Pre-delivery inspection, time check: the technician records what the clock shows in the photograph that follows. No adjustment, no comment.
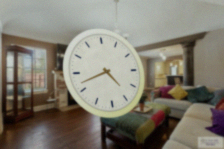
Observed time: 4:42
